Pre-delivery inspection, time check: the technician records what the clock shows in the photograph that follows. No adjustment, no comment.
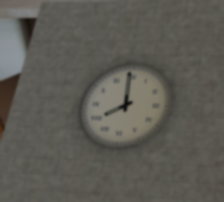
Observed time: 7:59
